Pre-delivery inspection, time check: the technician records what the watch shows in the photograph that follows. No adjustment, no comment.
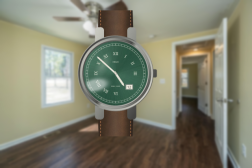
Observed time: 4:52
